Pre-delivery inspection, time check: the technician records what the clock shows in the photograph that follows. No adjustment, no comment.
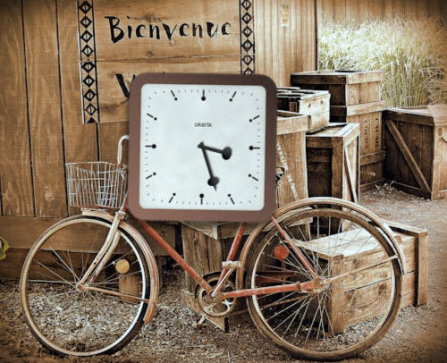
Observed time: 3:27
